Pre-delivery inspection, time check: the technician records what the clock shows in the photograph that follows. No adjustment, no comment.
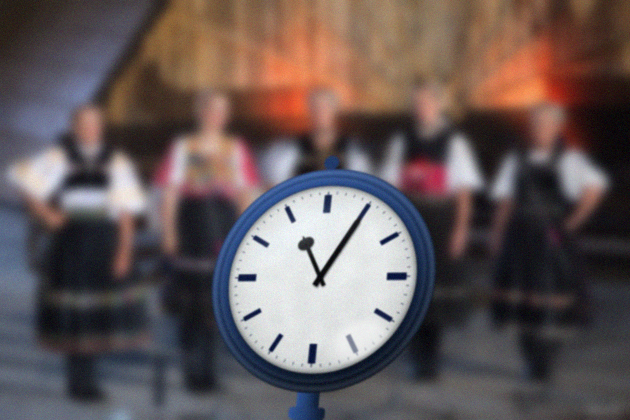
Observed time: 11:05
